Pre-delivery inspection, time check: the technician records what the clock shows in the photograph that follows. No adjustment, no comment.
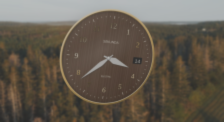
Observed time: 3:38
